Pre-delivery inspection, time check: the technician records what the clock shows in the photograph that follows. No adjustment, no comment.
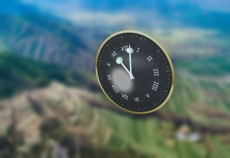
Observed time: 11:02
